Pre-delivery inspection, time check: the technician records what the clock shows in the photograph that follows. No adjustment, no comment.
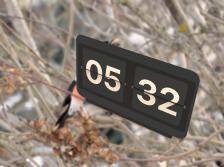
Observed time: 5:32
